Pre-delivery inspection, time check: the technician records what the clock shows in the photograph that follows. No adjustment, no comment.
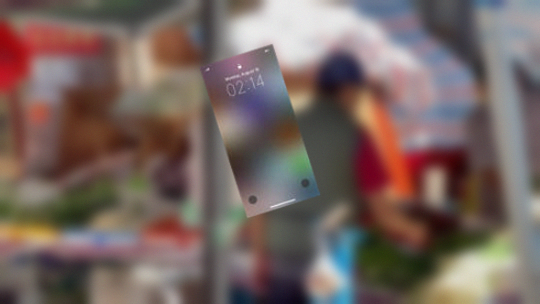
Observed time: 2:14
